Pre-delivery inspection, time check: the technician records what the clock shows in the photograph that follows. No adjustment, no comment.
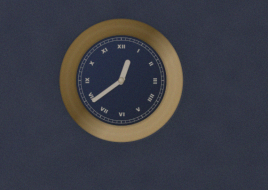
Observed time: 12:39
